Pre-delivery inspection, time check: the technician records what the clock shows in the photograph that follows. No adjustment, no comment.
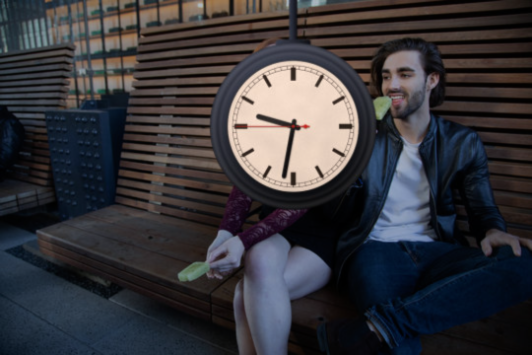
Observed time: 9:31:45
